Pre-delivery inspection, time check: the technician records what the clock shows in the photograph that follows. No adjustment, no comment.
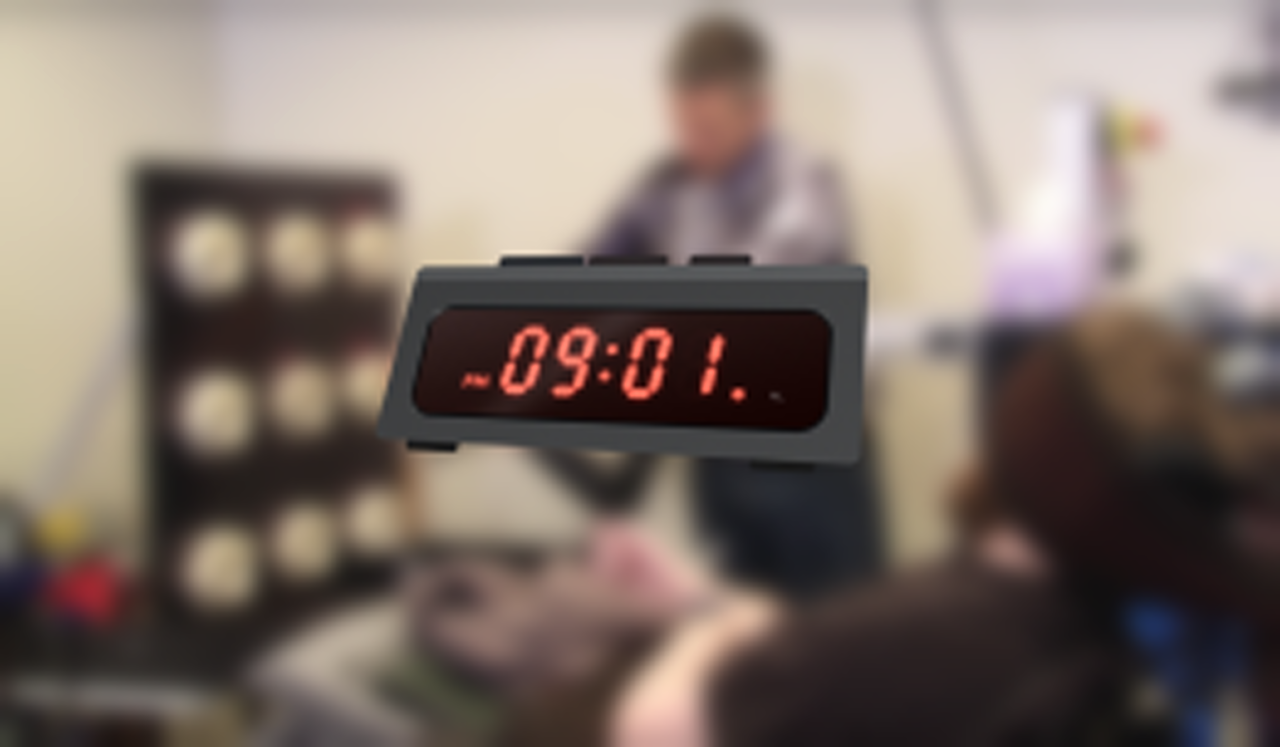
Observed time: 9:01
